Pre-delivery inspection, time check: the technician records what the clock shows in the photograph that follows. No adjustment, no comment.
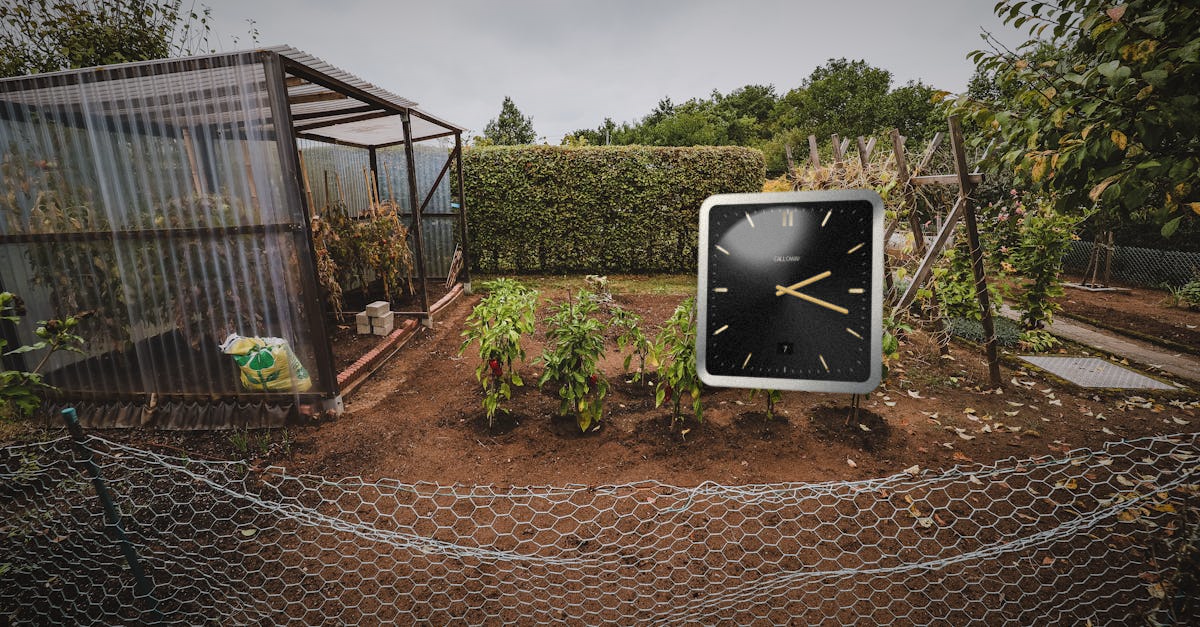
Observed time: 2:18
